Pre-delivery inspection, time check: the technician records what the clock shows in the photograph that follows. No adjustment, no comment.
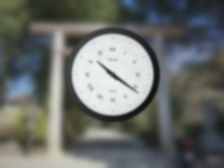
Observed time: 10:21
